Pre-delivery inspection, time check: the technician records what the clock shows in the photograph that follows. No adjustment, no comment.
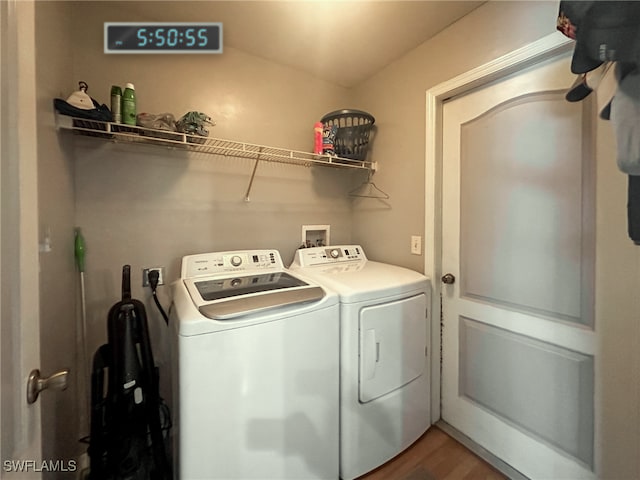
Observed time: 5:50:55
